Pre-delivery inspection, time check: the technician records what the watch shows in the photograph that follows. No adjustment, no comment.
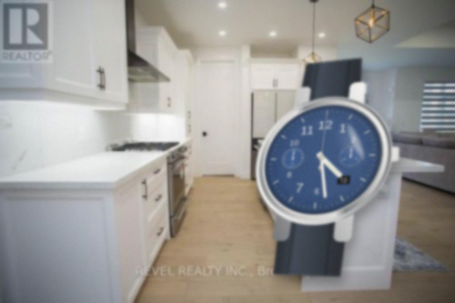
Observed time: 4:28
